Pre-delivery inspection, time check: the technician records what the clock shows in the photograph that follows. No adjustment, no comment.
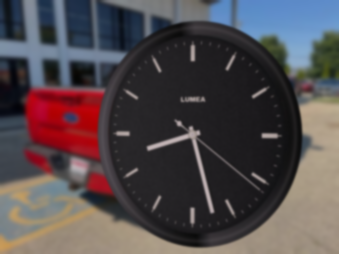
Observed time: 8:27:21
